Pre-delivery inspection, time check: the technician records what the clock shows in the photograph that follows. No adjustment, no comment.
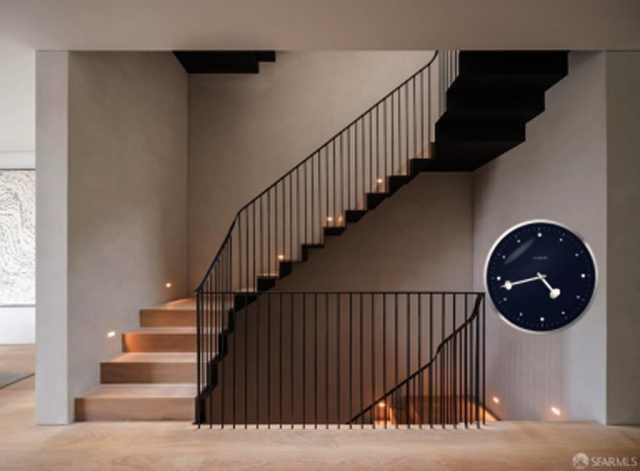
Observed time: 4:43
